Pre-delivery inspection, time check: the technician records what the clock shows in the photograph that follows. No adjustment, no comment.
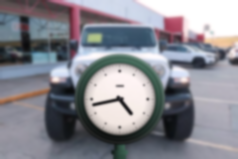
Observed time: 4:43
